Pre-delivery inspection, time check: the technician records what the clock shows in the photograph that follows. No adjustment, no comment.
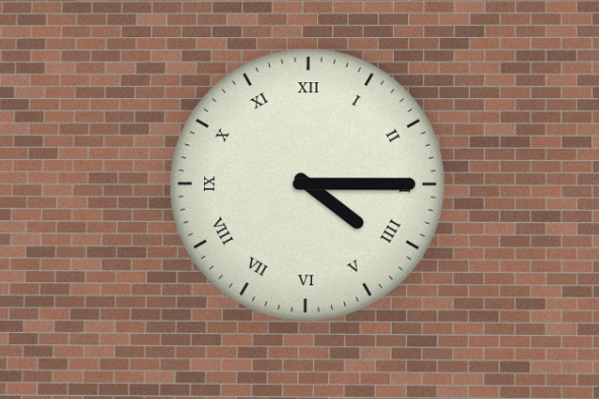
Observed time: 4:15
